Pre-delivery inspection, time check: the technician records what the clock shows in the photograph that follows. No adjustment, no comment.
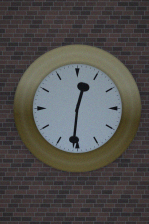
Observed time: 12:31
